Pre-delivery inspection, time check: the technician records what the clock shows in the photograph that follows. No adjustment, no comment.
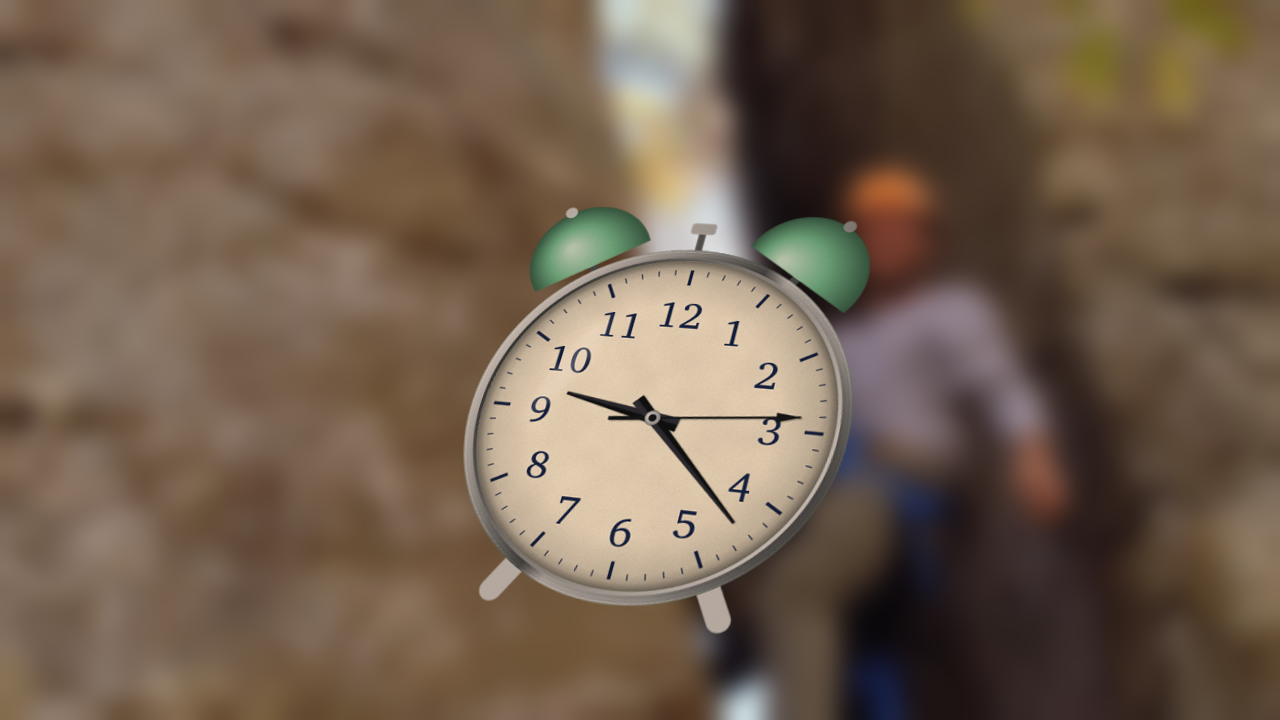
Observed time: 9:22:14
